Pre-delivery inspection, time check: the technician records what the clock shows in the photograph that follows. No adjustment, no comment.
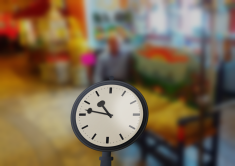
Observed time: 10:47
